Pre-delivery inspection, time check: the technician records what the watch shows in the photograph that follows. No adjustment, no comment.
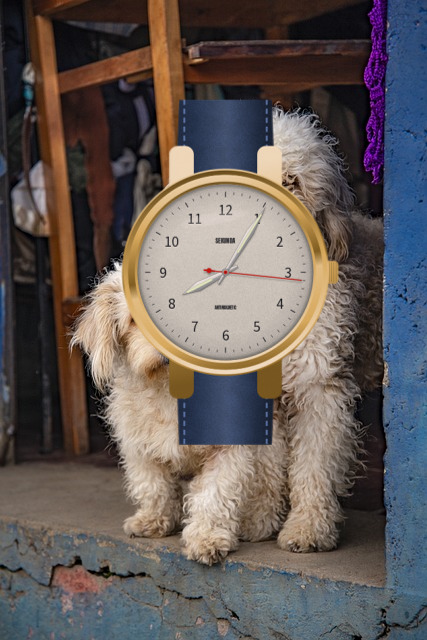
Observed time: 8:05:16
